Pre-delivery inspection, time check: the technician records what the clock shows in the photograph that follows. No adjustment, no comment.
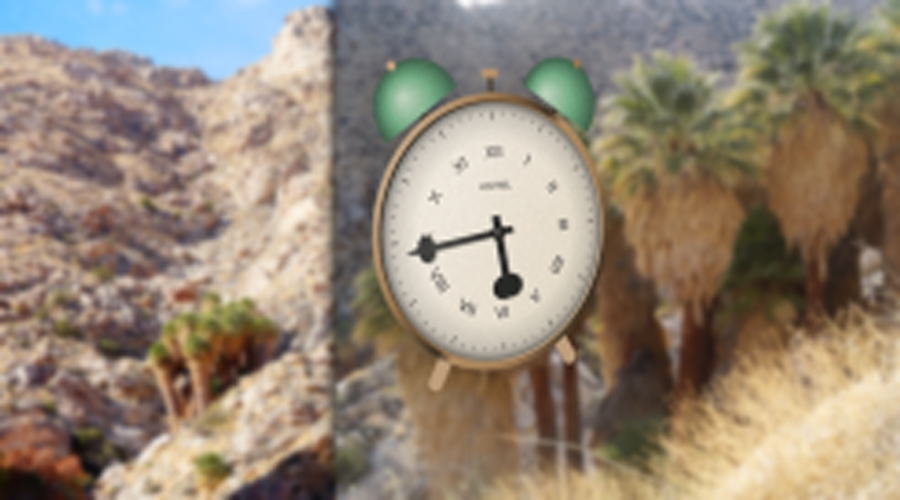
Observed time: 5:44
